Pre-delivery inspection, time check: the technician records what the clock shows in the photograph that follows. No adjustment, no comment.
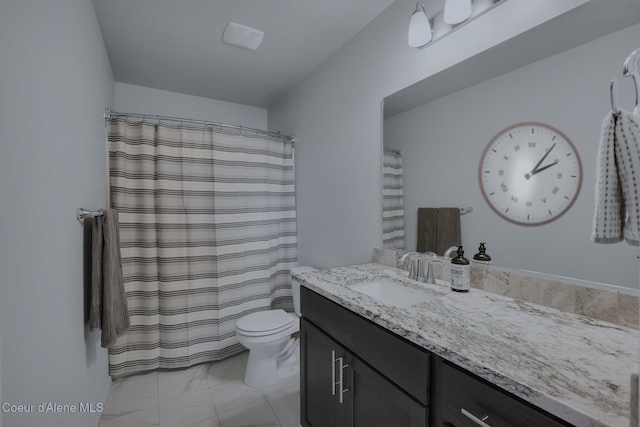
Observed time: 2:06
